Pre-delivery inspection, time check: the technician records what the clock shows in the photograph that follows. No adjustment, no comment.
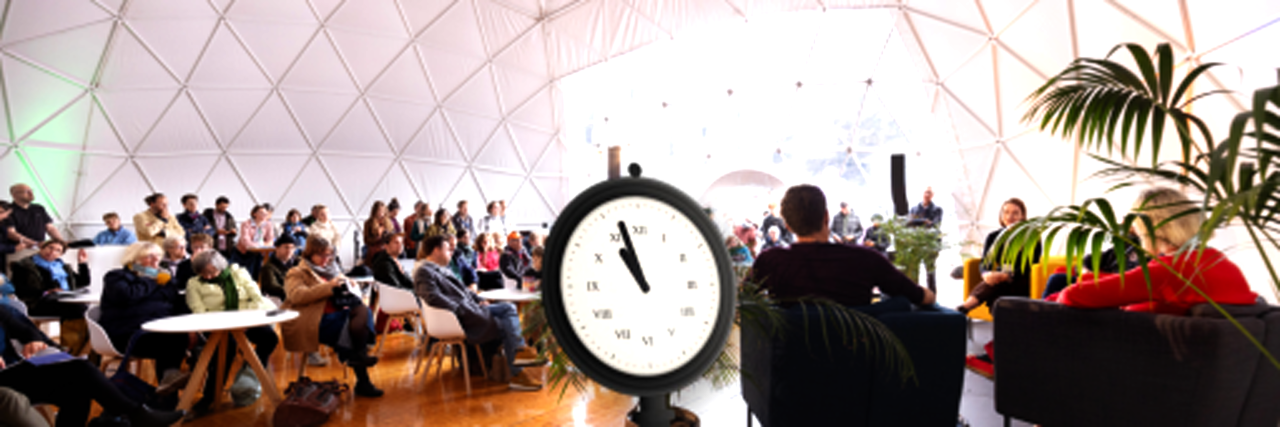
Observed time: 10:57
